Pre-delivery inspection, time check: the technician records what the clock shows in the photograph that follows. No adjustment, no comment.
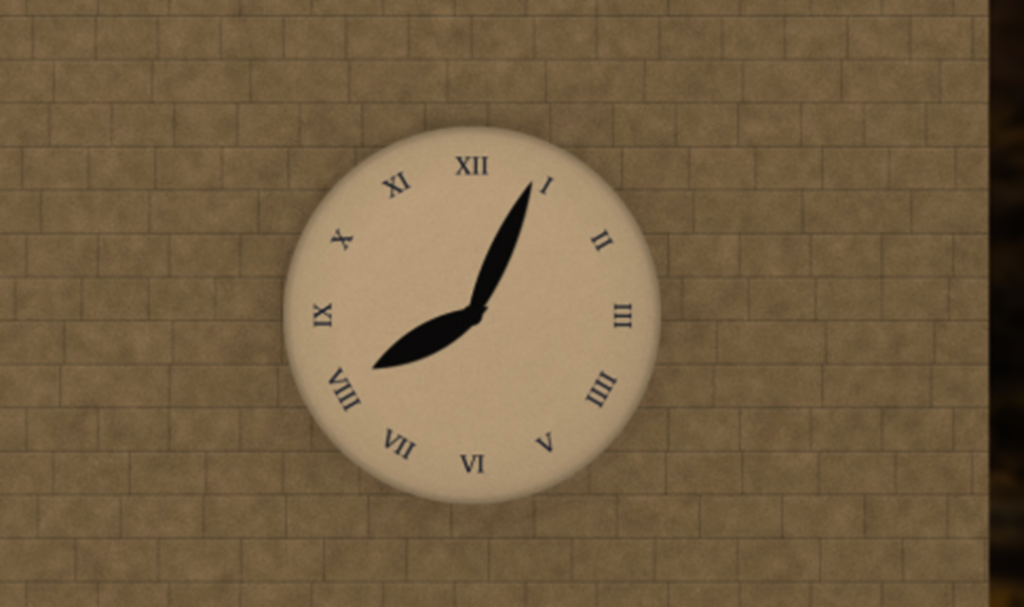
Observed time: 8:04
